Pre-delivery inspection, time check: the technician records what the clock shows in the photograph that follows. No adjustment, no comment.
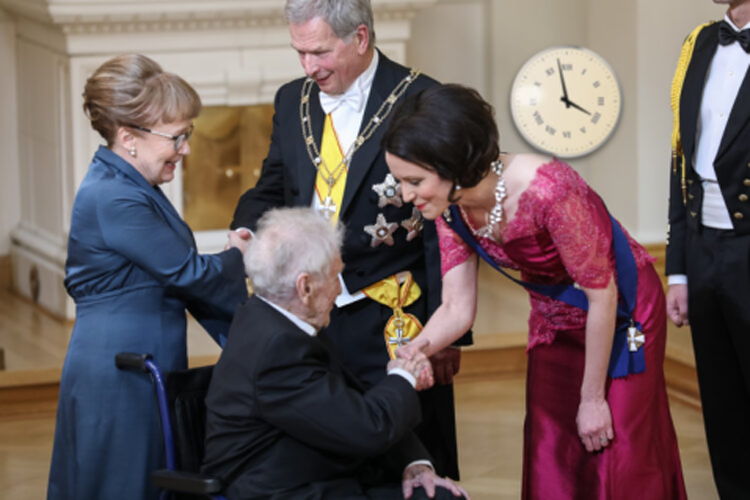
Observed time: 3:58
